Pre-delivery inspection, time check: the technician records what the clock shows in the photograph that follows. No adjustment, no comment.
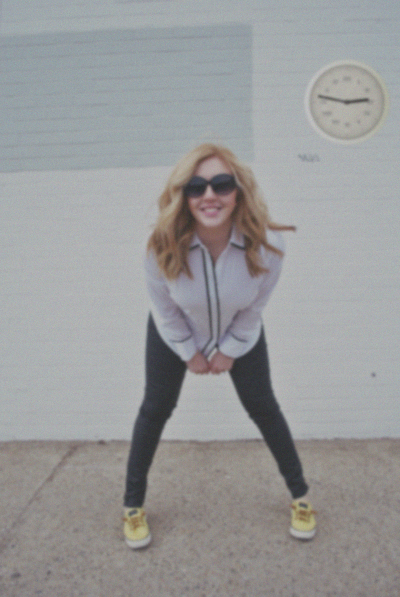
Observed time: 2:47
